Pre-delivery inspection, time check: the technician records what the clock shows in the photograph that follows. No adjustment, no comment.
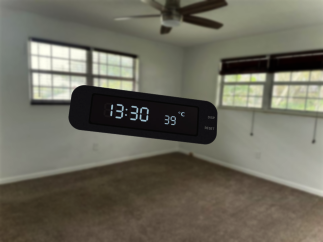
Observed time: 13:30
